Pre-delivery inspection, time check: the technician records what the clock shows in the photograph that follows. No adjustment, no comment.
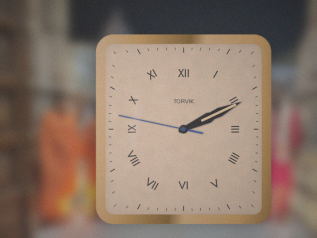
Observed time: 2:10:47
